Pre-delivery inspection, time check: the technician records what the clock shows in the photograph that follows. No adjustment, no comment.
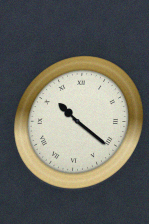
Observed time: 10:21
